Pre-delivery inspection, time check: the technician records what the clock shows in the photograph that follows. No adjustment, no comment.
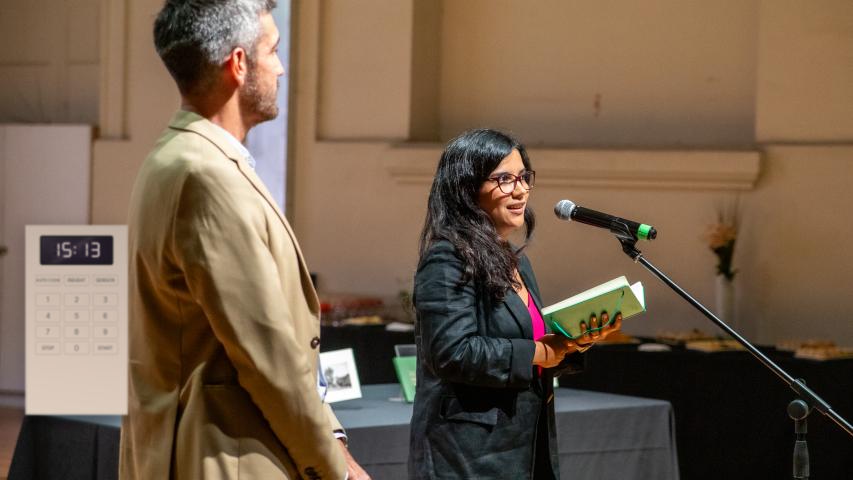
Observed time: 15:13
